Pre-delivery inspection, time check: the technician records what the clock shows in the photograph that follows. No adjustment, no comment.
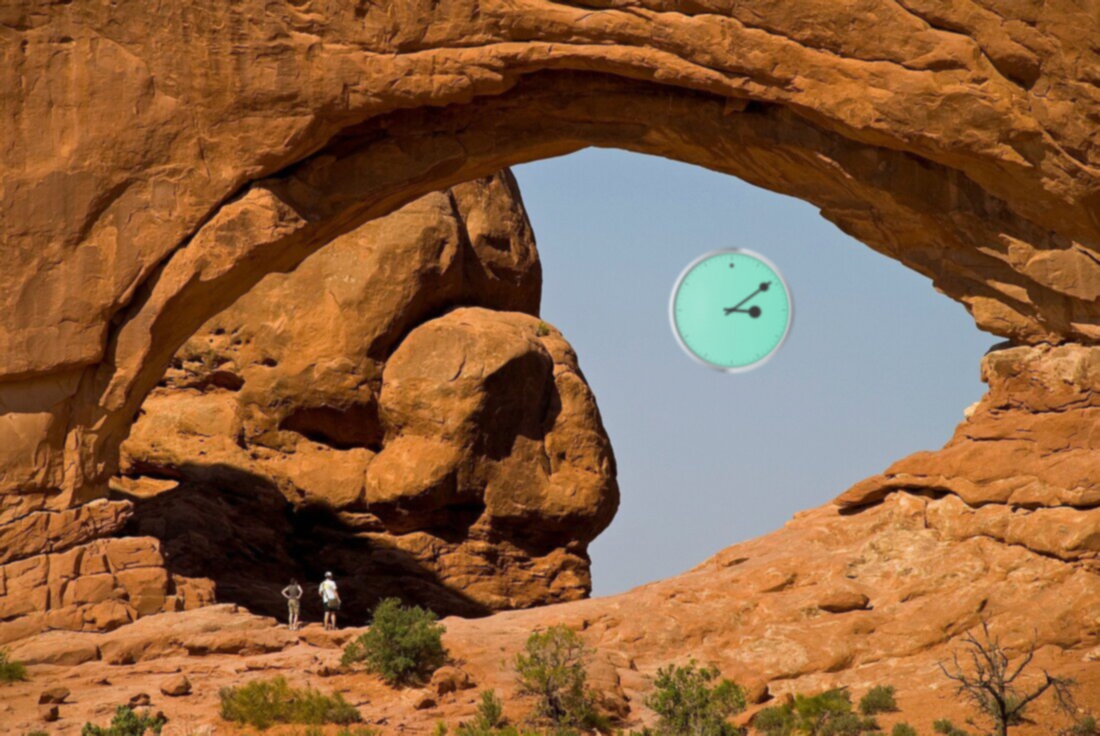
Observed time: 3:09
